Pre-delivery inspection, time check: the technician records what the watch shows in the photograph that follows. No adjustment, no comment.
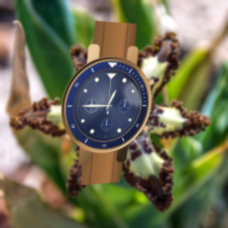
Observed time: 12:45
